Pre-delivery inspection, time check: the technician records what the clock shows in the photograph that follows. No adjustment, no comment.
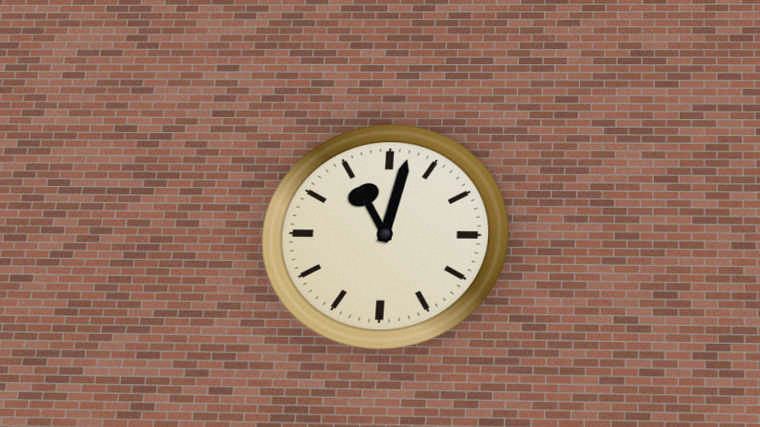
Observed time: 11:02
